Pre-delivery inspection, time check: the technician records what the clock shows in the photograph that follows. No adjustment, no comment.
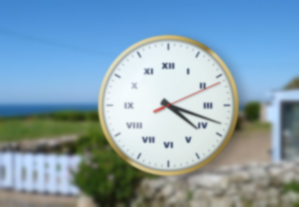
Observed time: 4:18:11
